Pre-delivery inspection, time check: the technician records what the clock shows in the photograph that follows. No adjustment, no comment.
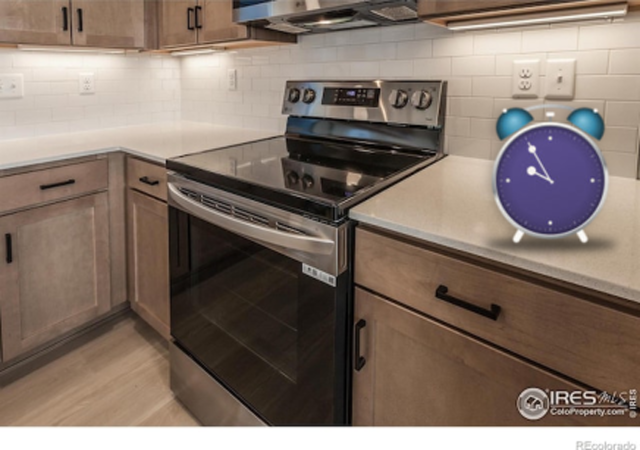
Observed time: 9:55
